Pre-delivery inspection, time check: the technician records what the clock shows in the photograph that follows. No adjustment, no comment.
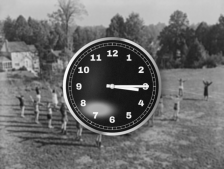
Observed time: 3:15
